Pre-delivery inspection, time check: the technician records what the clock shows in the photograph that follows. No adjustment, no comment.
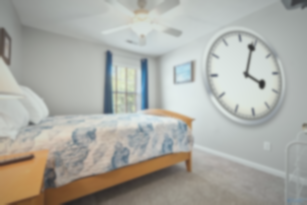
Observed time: 4:04
